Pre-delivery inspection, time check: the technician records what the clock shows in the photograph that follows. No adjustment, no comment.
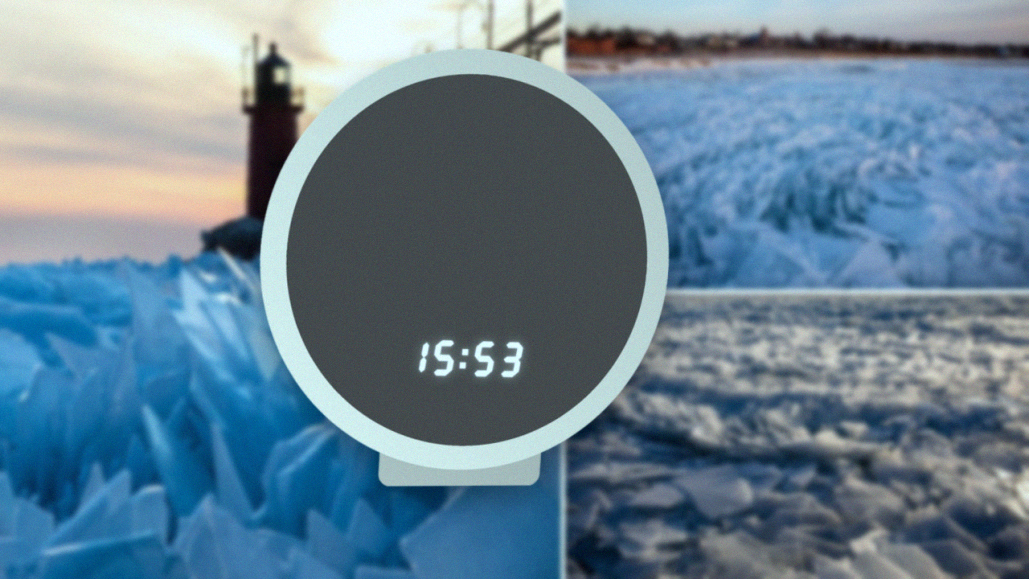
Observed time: 15:53
